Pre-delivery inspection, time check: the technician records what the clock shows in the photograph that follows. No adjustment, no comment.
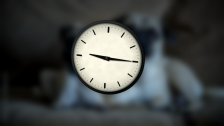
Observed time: 9:15
